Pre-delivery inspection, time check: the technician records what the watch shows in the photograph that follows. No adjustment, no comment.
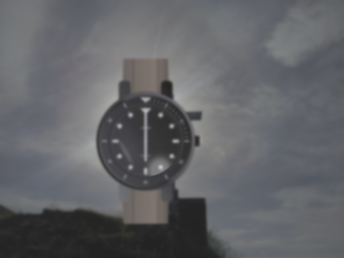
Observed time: 6:00
